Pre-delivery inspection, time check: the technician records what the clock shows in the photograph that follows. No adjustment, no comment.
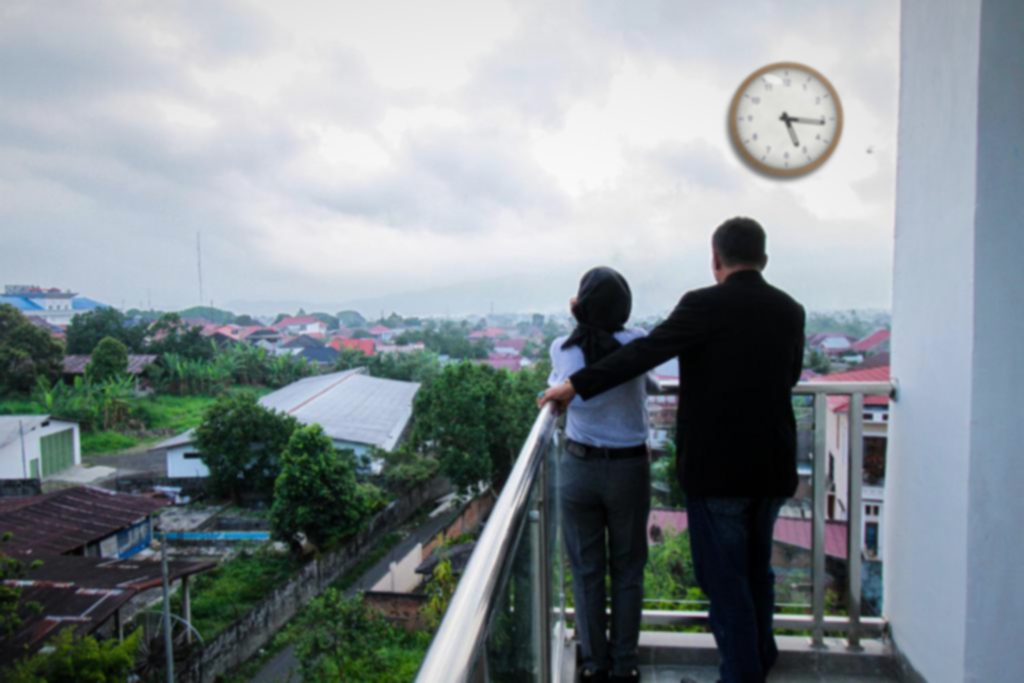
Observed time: 5:16
